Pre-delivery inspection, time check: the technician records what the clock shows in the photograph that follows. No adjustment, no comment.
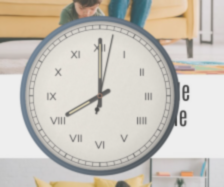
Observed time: 8:00:02
